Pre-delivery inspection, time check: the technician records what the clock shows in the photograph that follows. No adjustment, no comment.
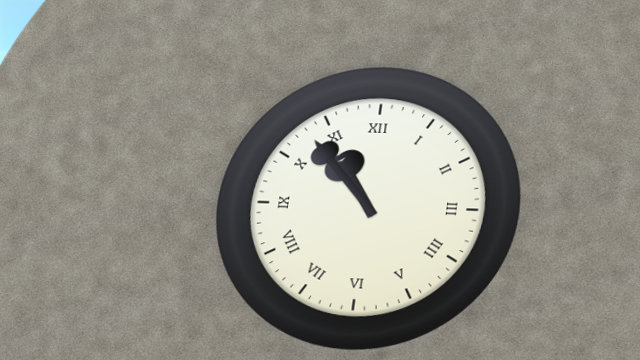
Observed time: 10:53
